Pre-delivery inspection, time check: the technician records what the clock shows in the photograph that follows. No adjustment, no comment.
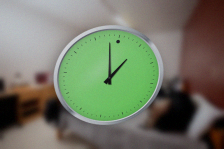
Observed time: 12:58
